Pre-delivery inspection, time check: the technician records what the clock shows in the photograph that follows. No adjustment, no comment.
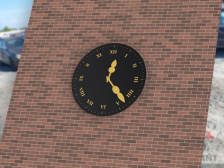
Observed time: 12:23
